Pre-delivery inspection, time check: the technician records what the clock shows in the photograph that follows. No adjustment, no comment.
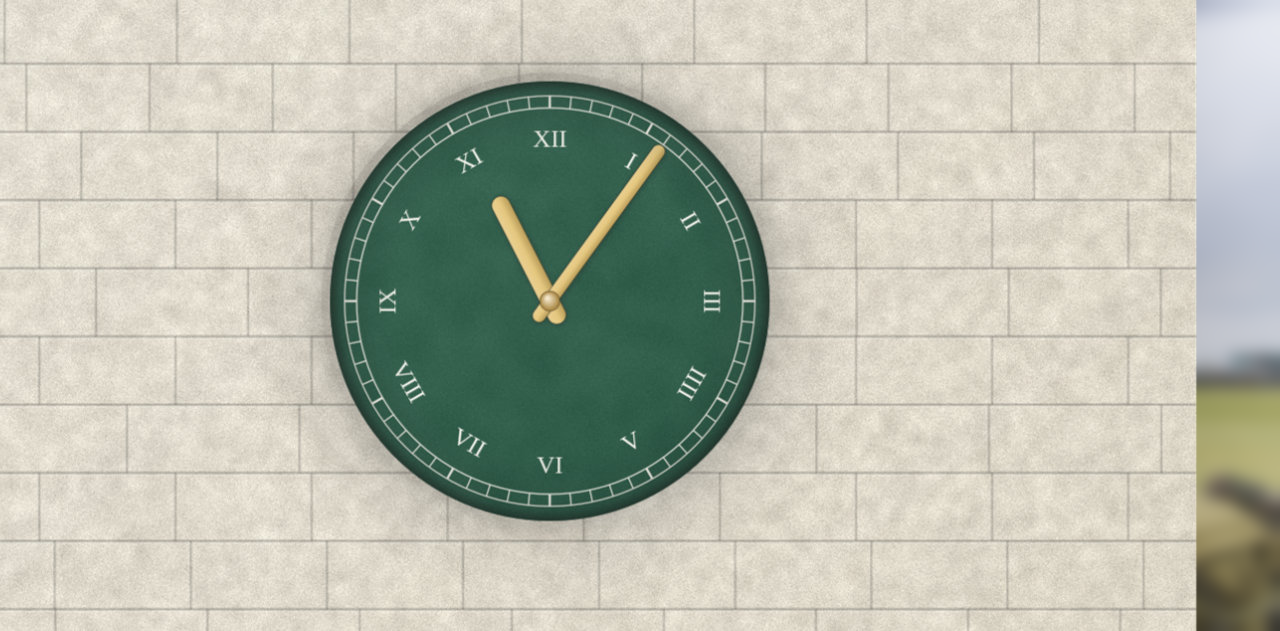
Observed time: 11:06
